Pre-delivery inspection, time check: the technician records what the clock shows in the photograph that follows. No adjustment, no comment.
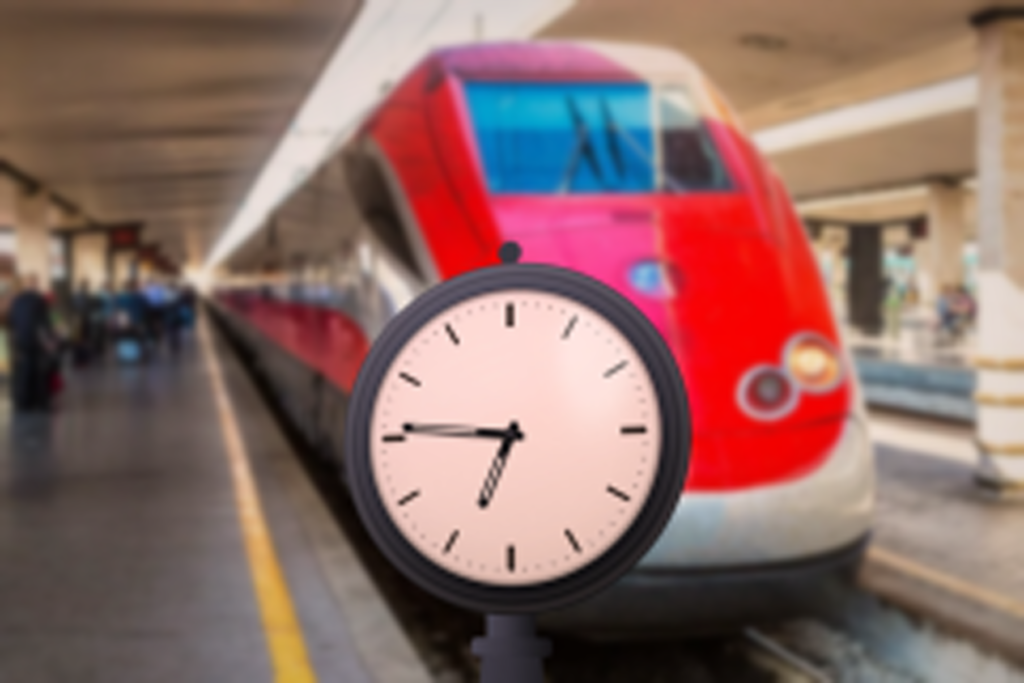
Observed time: 6:46
